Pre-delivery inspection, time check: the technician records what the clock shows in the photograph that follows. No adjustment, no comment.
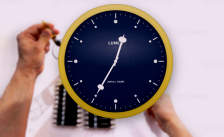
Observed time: 12:35
